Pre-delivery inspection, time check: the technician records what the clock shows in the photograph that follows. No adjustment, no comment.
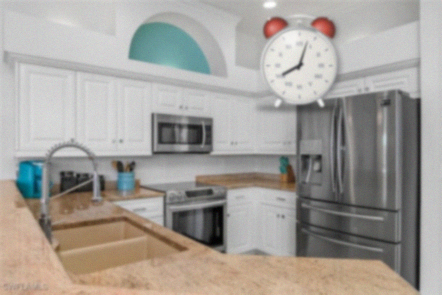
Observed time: 8:03
